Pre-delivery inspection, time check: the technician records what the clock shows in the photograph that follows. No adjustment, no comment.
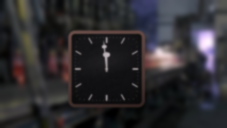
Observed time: 11:59
